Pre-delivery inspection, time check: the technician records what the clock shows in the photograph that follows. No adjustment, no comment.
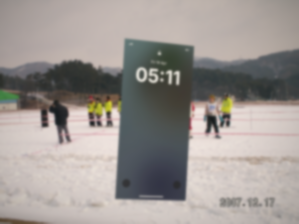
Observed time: 5:11
